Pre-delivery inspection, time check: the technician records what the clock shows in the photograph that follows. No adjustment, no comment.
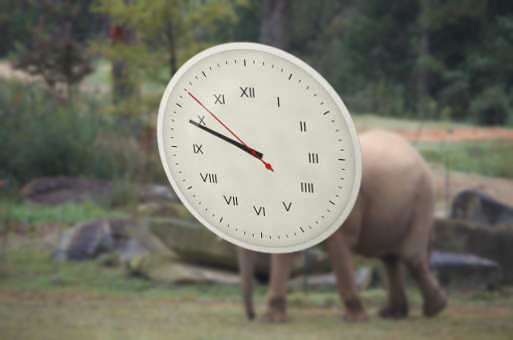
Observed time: 9:48:52
